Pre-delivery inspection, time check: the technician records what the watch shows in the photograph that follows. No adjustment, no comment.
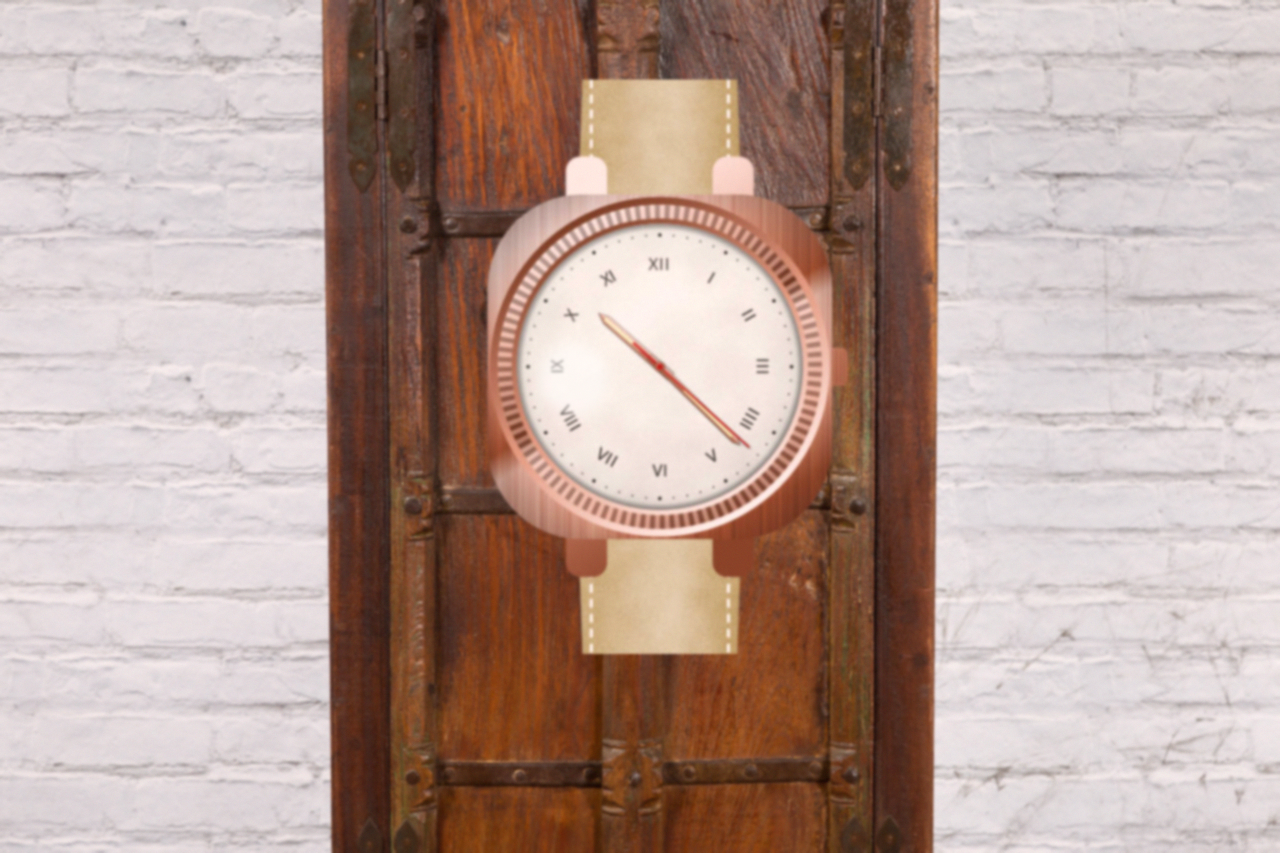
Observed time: 10:22:22
